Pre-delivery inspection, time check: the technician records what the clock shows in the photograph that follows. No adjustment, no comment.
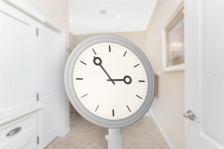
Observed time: 2:54
